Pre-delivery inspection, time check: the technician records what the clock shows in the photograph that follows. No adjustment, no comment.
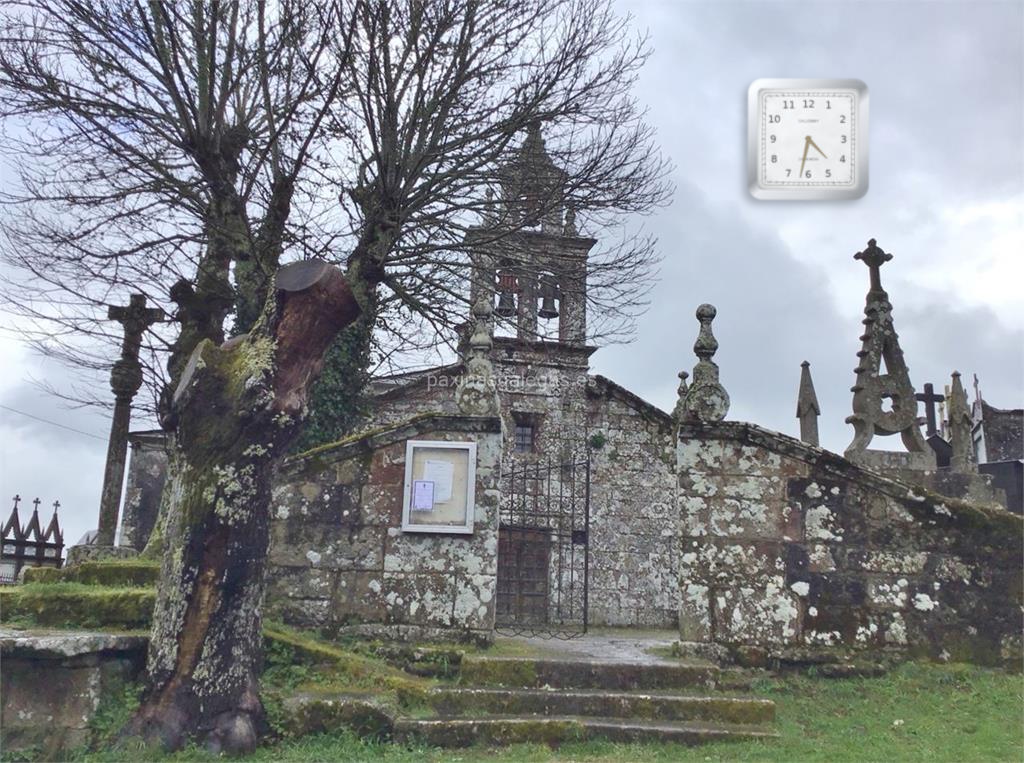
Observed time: 4:32
